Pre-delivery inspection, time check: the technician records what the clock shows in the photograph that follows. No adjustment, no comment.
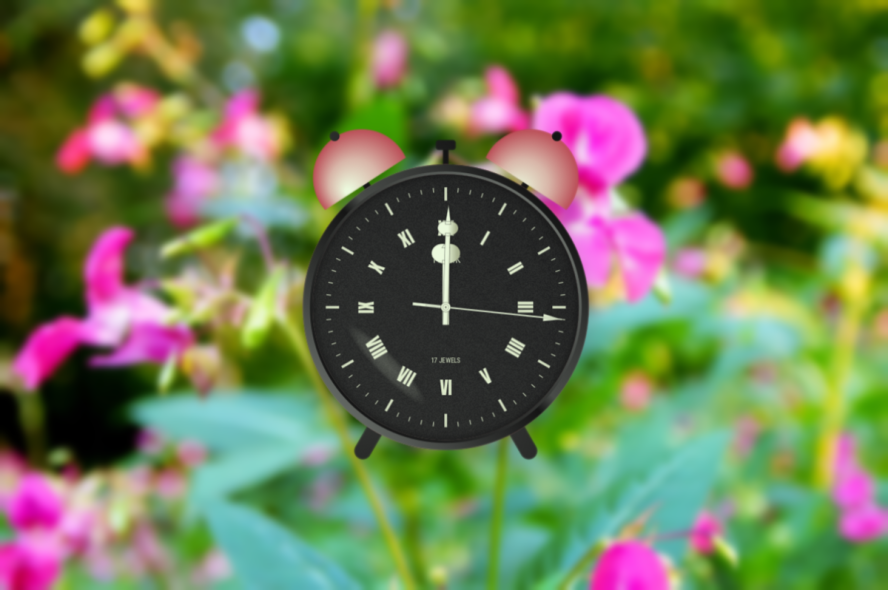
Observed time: 12:00:16
